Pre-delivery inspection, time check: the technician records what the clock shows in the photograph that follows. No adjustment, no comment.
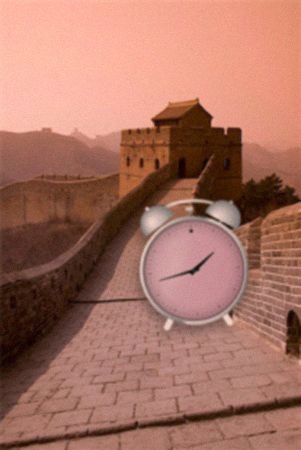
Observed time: 1:43
